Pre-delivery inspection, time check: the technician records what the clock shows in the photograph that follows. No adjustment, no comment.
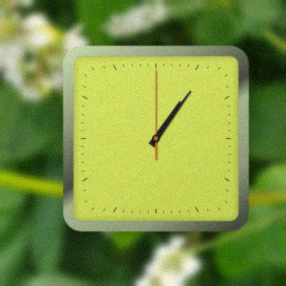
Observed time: 1:06:00
